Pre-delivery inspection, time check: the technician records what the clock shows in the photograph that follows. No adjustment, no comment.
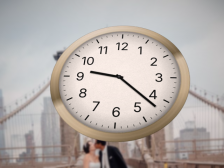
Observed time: 9:22
